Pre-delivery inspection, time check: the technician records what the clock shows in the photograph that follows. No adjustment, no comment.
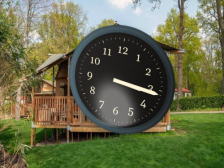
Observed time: 3:16
